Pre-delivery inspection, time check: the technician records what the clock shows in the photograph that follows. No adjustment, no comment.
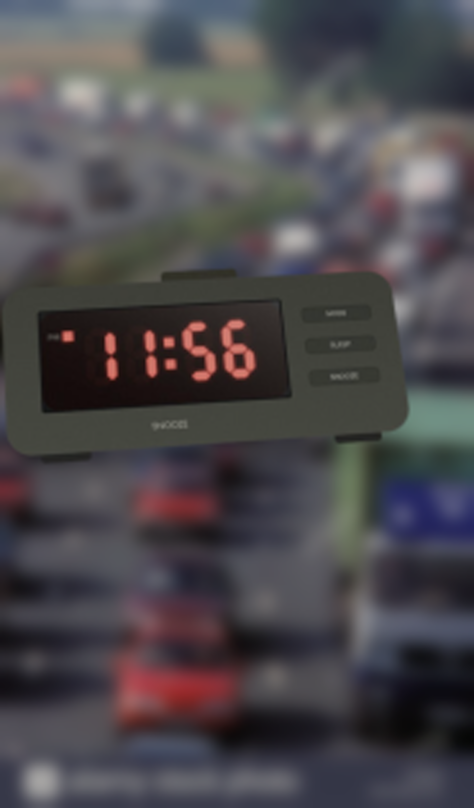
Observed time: 11:56
